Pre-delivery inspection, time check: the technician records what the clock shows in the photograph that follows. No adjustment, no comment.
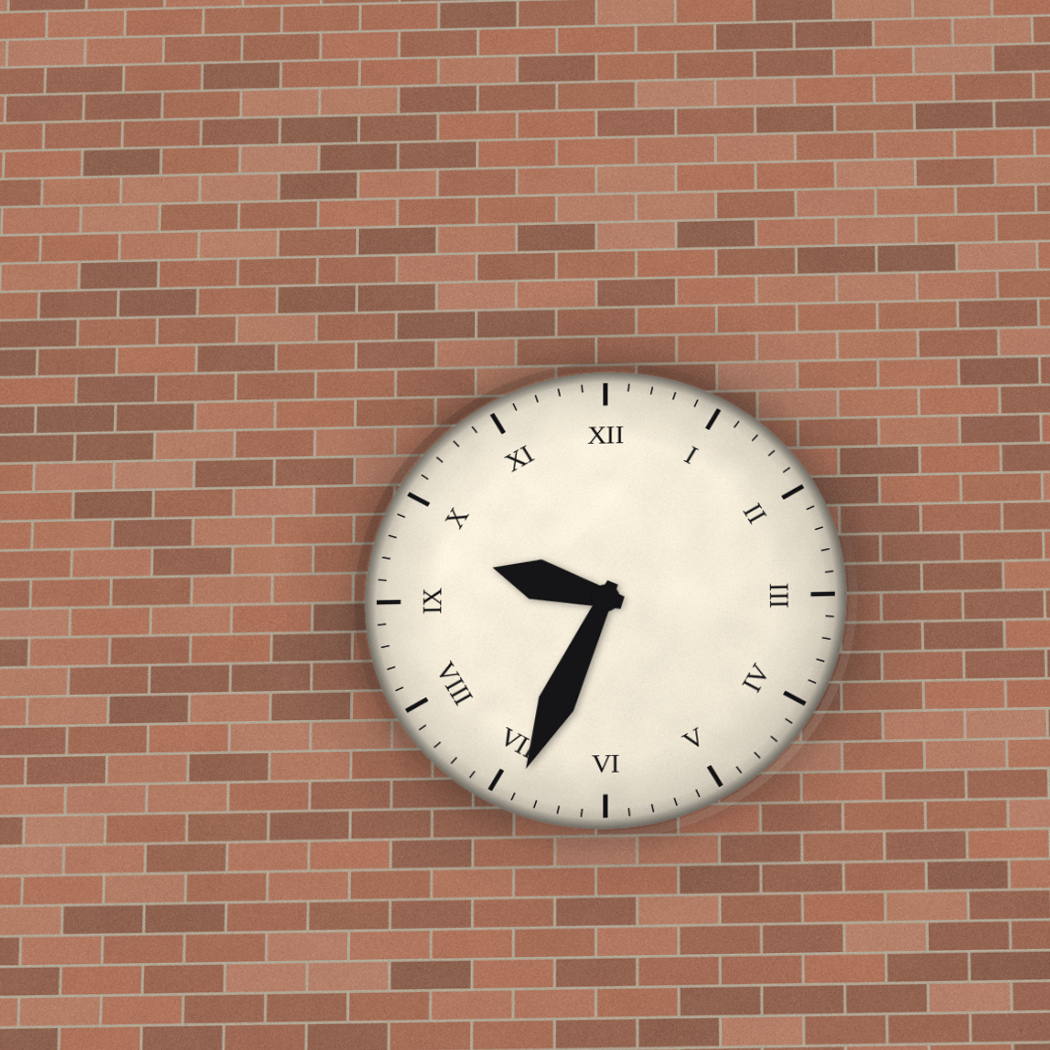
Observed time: 9:34
